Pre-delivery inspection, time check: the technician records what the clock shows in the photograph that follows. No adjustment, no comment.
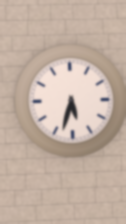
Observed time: 5:33
